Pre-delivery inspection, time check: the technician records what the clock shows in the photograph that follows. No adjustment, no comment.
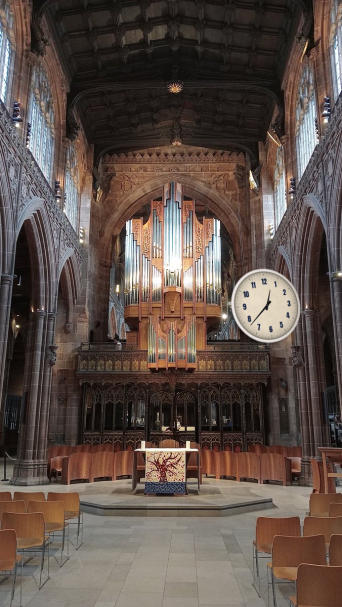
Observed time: 12:38
